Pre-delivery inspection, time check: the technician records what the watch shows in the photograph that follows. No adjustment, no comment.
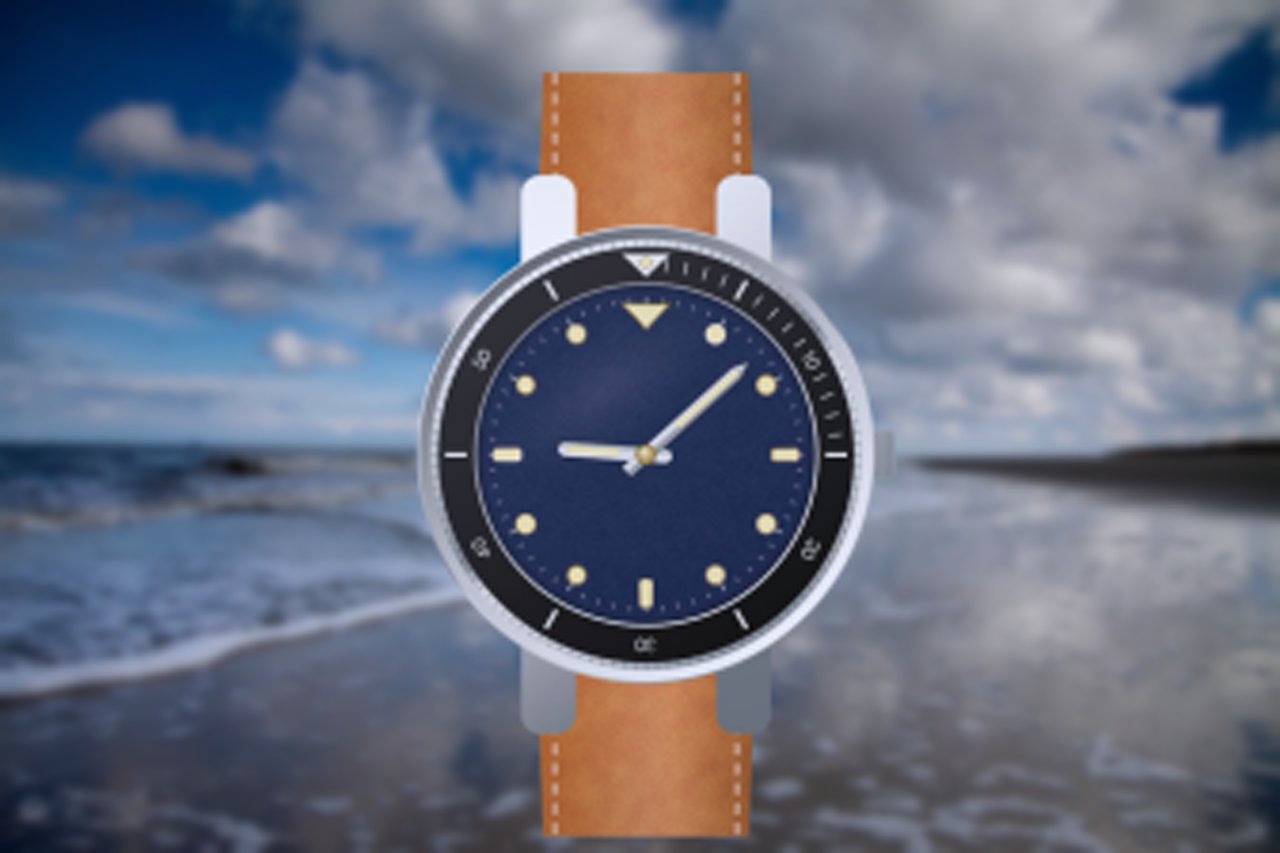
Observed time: 9:08
